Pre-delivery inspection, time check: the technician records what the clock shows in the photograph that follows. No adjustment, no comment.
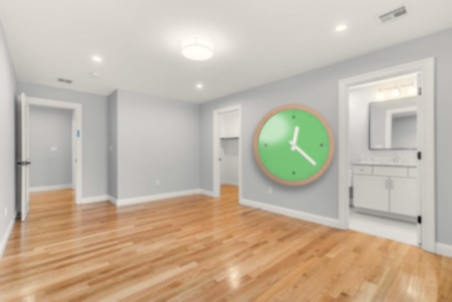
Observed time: 12:22
